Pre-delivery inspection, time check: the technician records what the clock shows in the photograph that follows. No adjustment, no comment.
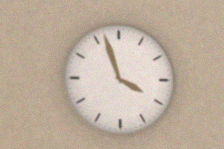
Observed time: 3:57
